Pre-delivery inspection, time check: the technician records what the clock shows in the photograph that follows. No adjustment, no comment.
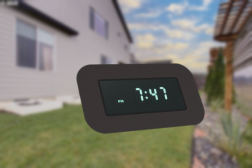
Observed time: 7:47
